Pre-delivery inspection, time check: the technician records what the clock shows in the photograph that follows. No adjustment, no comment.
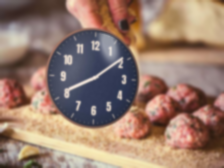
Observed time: 8:09
